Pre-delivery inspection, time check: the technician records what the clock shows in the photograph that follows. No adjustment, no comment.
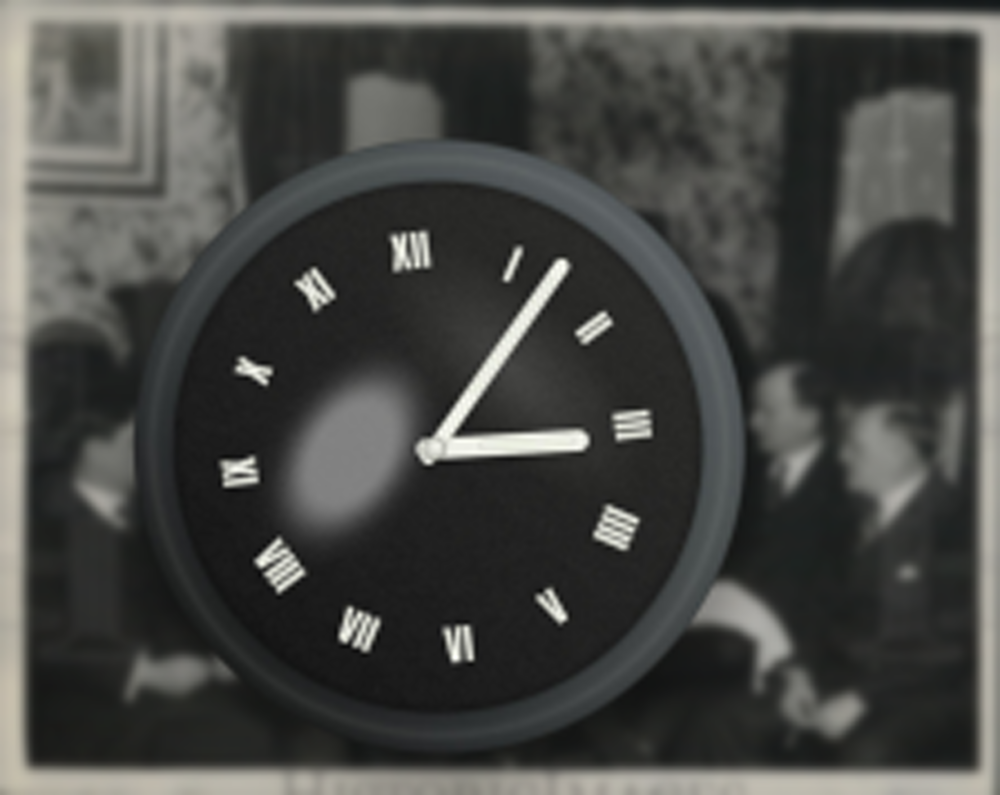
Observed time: 3:07
